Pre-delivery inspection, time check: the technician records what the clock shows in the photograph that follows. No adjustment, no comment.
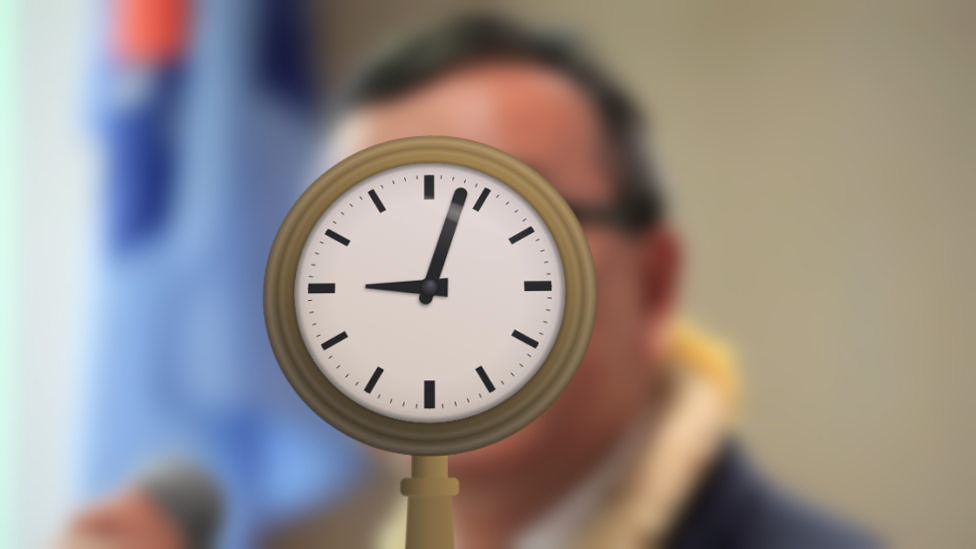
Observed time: 9:03
